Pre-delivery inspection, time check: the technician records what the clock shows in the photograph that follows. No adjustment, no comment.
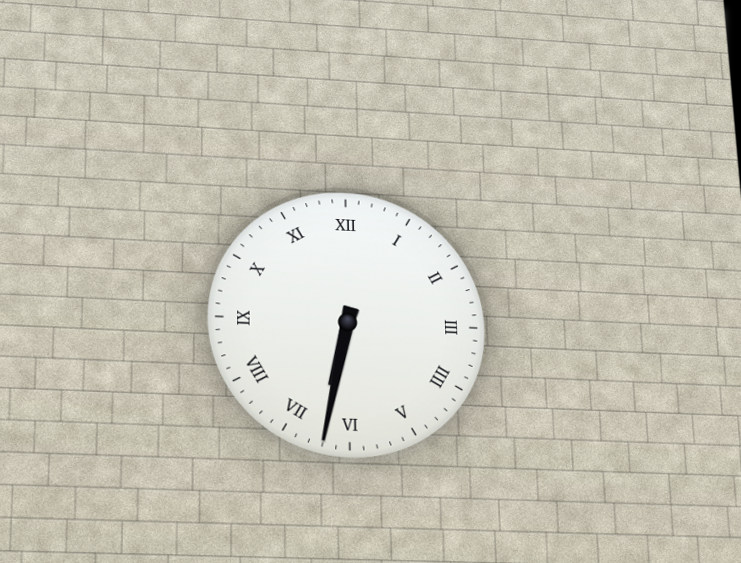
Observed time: 6:32
